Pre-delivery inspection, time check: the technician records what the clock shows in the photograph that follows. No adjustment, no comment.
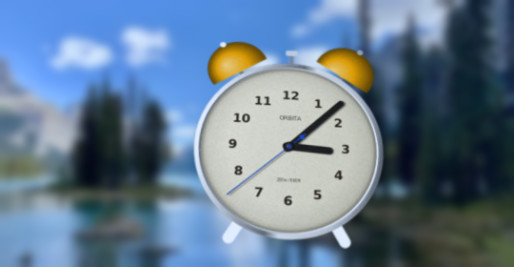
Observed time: 3:07:38
